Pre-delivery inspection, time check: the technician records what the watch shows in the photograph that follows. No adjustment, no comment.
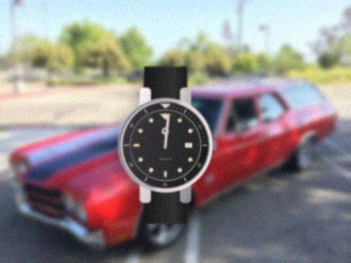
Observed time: 12:01
